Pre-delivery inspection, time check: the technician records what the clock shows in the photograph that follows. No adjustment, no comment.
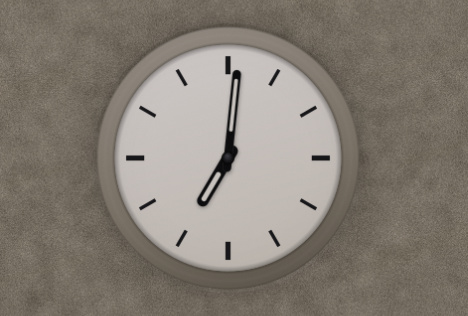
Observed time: 7:01
